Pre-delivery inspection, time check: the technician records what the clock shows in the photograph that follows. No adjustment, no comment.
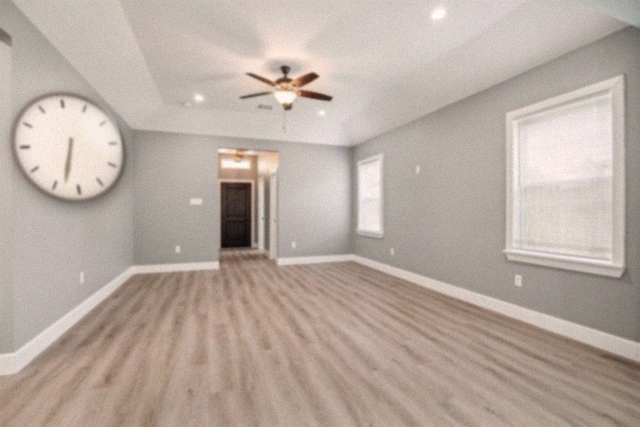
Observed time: 6:33
